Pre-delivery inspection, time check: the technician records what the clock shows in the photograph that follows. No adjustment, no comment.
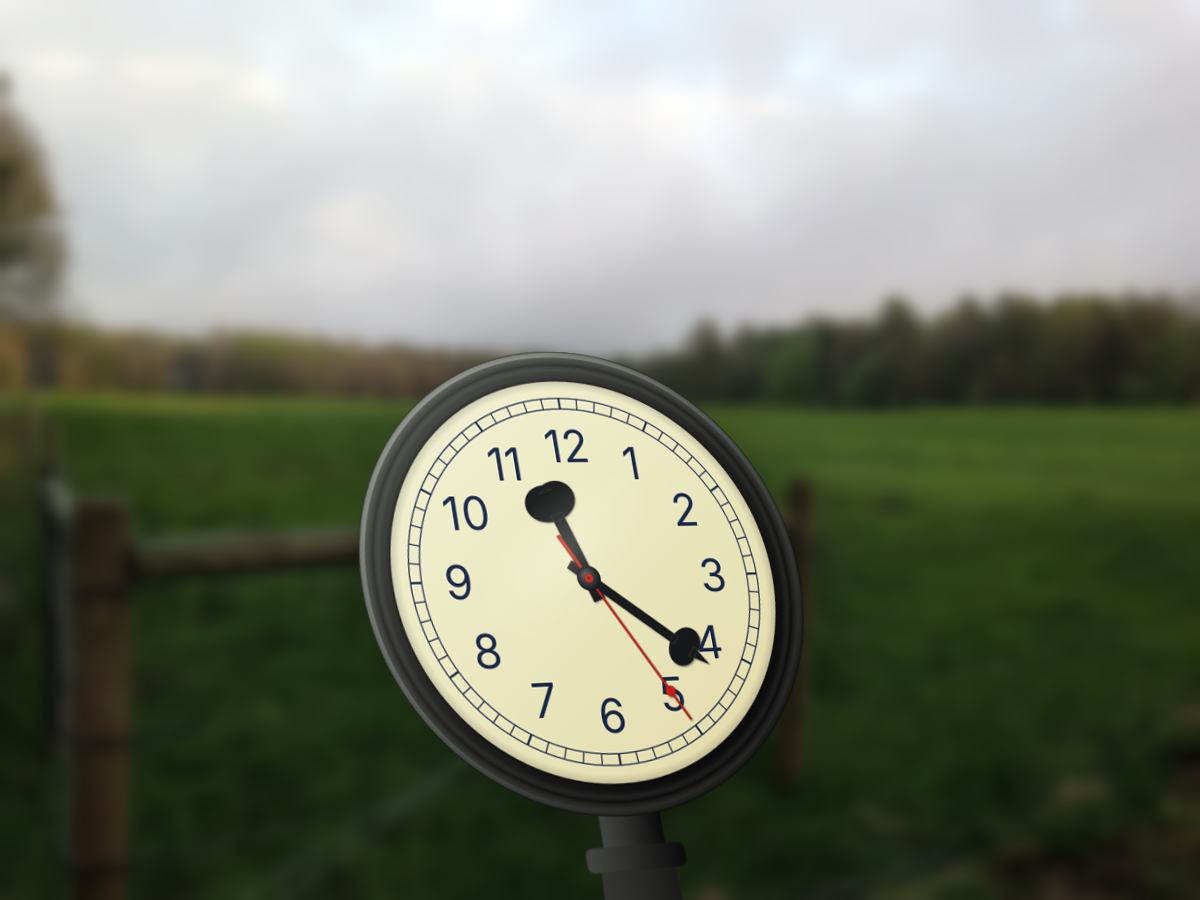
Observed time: 11:21:25
